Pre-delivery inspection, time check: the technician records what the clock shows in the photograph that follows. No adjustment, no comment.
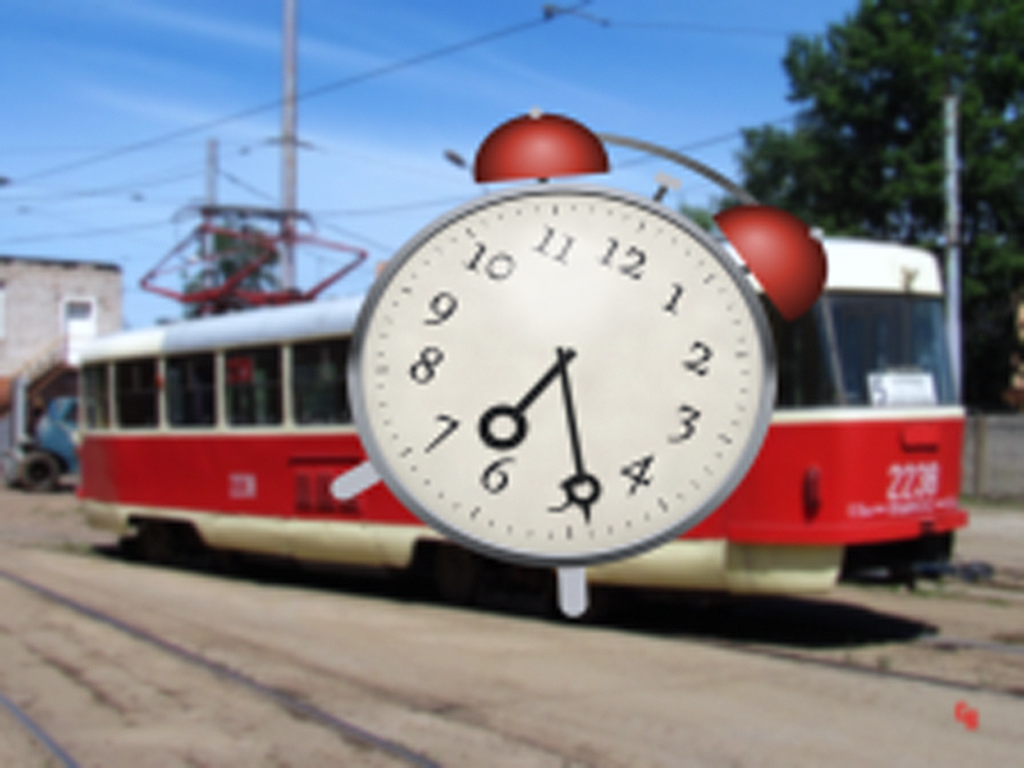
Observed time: 6:24
